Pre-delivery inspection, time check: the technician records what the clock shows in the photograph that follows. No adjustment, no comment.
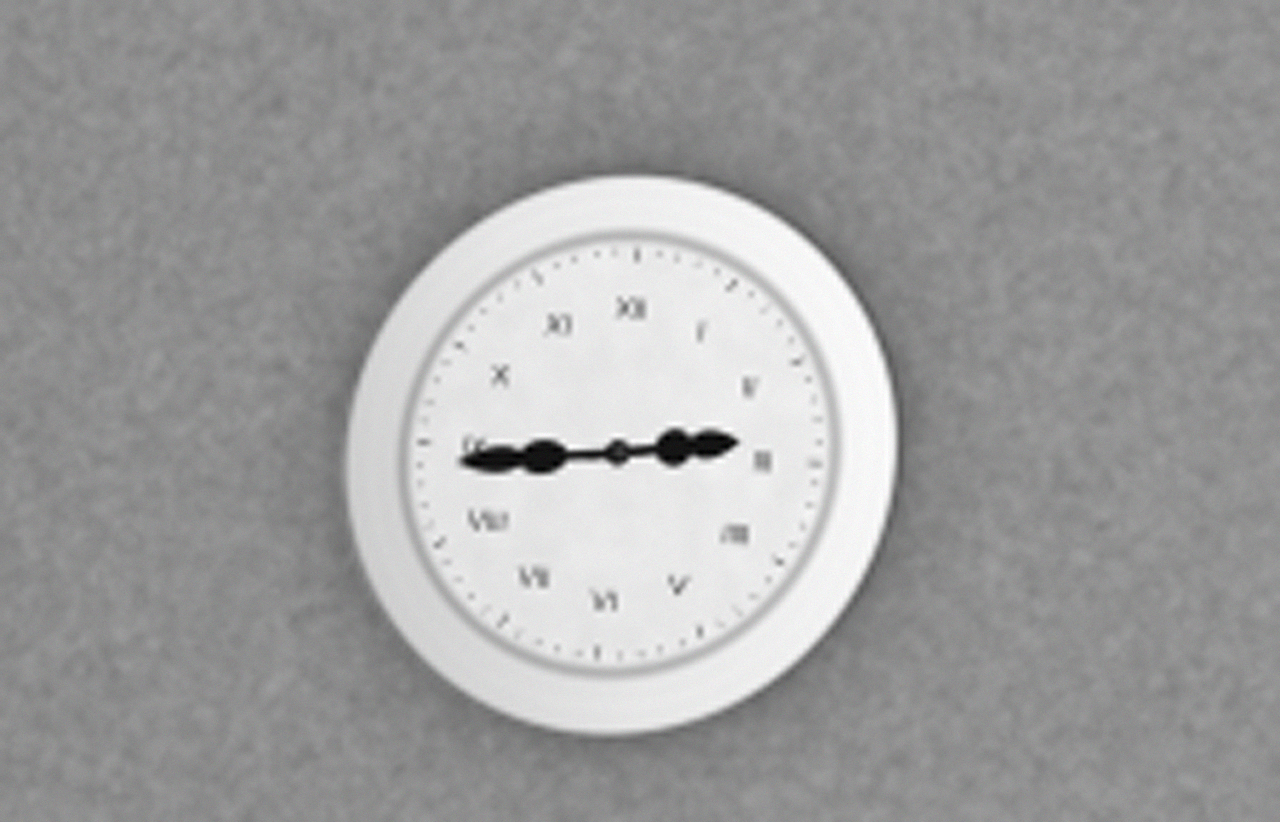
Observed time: 2:44
